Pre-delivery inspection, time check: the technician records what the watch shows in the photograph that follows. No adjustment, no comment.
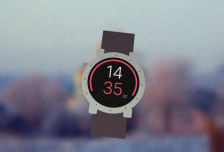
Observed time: 14:35
